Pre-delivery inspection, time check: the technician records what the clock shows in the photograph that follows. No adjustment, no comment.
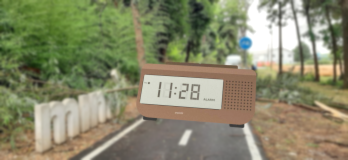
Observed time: 11:28
